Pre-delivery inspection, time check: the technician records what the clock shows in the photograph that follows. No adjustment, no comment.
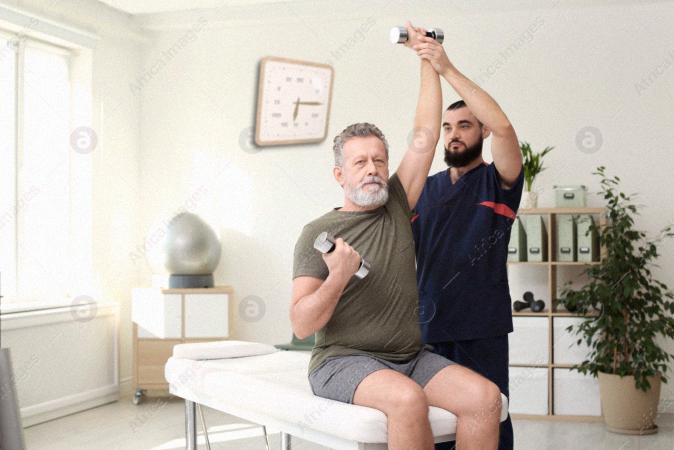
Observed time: 6:15
